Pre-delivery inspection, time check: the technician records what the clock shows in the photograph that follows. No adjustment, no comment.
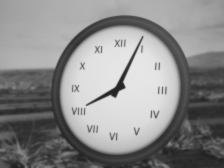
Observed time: 8:04
